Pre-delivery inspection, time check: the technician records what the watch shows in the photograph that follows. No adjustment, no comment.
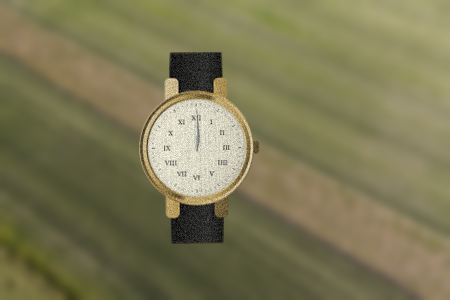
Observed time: 12:00
